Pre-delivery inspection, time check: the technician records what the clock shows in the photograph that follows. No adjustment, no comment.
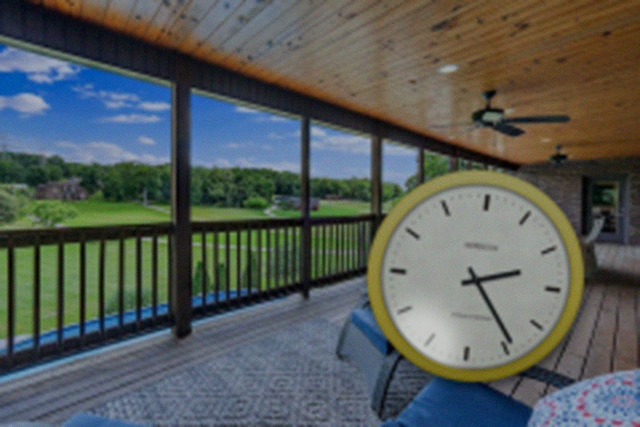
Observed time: 2:24
